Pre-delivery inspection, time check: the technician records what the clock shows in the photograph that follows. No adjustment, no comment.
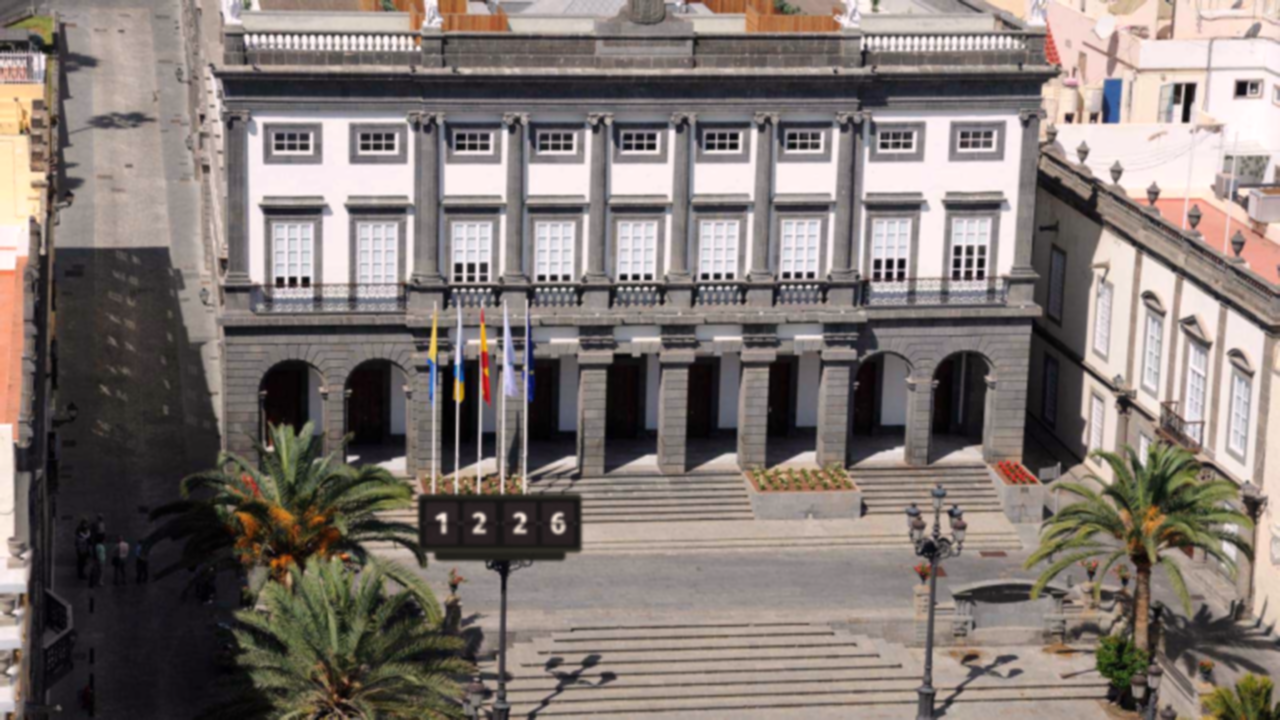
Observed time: 12:26
